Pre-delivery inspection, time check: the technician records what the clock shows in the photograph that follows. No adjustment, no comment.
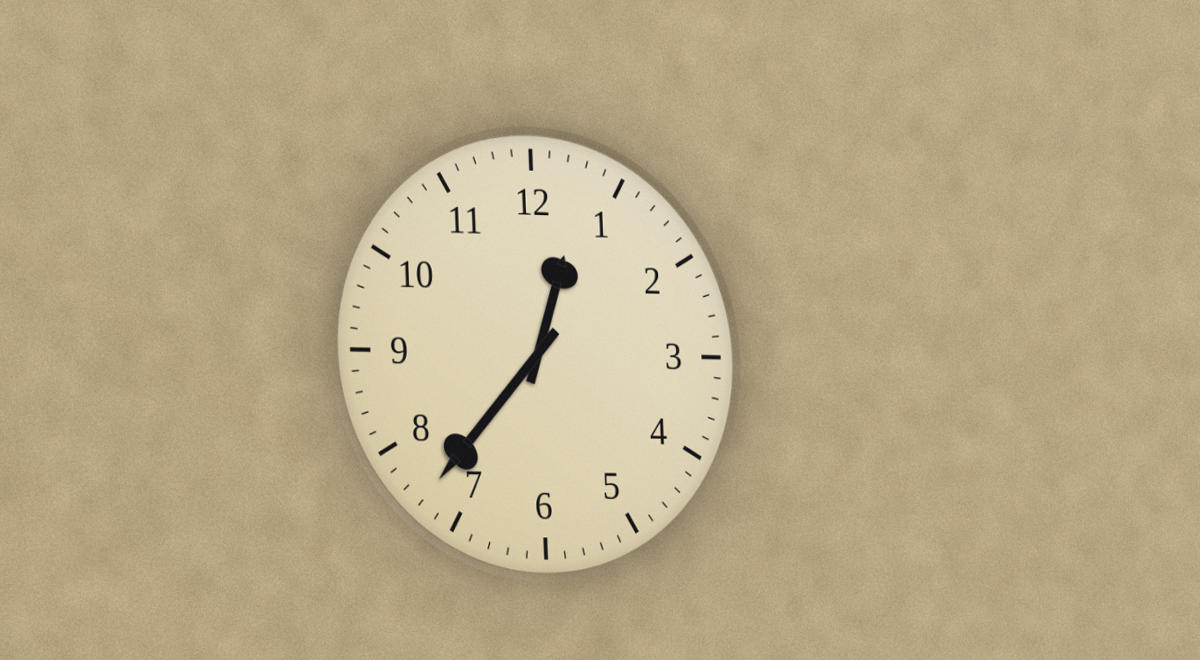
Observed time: 12:37
